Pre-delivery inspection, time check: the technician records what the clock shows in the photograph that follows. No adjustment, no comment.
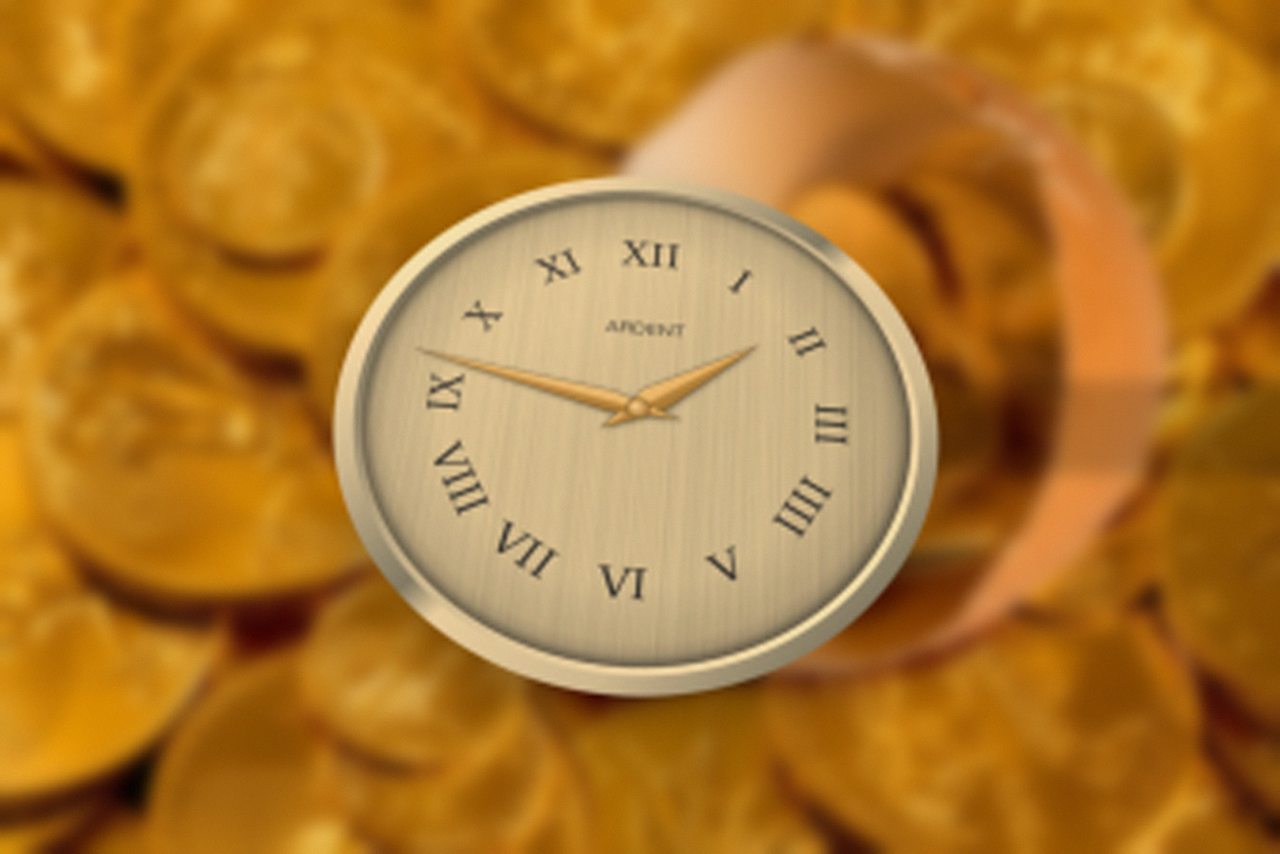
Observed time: 1:47
